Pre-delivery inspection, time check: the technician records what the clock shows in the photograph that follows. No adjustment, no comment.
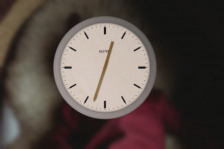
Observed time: 12:33
